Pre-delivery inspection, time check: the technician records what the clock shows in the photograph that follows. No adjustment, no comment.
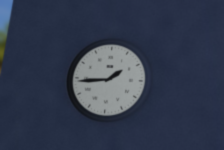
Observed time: 1:44
